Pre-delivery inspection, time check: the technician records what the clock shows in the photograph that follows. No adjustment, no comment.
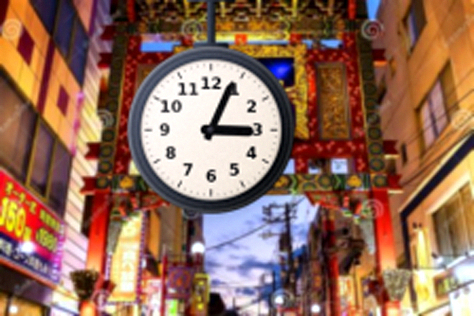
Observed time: 3:04
